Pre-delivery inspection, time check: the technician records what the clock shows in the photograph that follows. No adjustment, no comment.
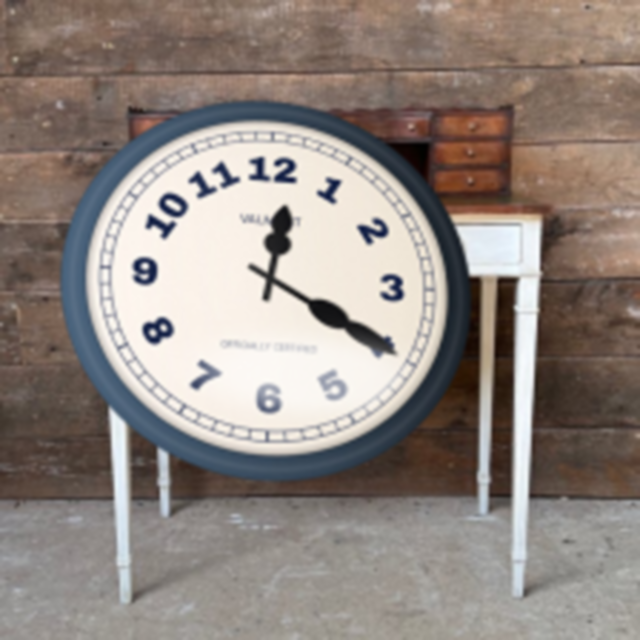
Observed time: 12:20
